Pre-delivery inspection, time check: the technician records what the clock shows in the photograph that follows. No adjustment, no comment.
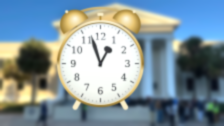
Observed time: 12:57
